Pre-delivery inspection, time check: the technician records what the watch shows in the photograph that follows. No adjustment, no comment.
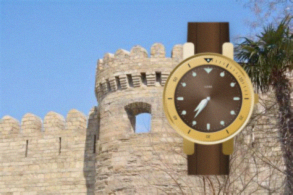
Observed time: 7:36
